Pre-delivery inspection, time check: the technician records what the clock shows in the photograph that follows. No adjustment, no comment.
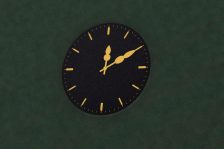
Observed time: 12:10
